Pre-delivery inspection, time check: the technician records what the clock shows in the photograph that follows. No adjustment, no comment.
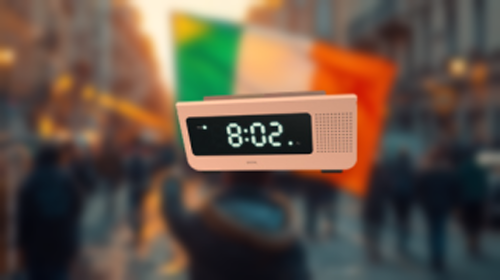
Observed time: 8:02
